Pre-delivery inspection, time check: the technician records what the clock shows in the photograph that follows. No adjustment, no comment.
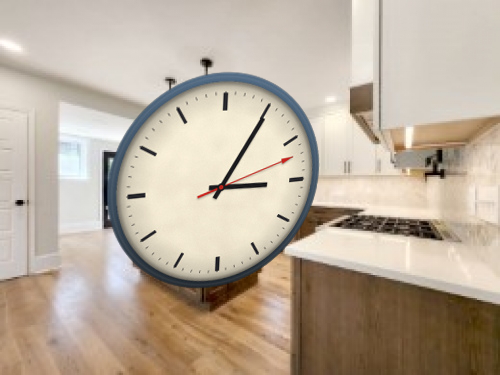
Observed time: 3:05:12
